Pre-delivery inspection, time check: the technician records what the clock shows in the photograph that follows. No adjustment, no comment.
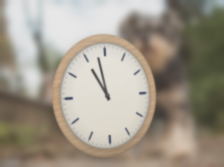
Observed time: 10:58
